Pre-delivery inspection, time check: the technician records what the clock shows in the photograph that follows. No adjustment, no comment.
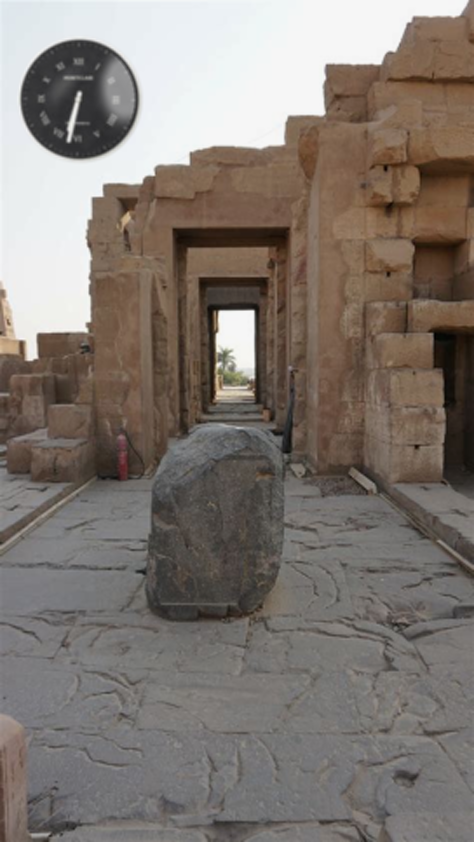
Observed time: 6:32
